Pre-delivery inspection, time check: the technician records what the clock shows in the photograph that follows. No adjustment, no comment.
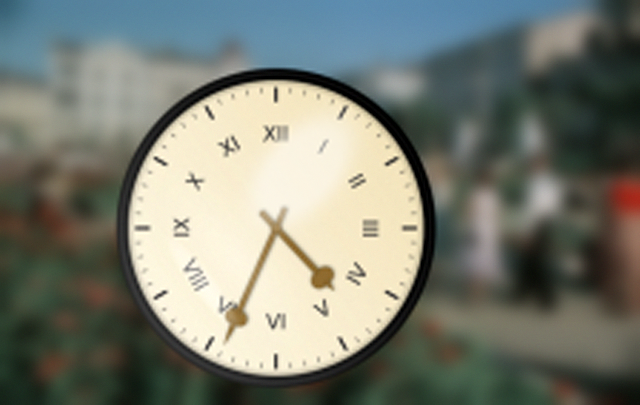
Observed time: 4:34
